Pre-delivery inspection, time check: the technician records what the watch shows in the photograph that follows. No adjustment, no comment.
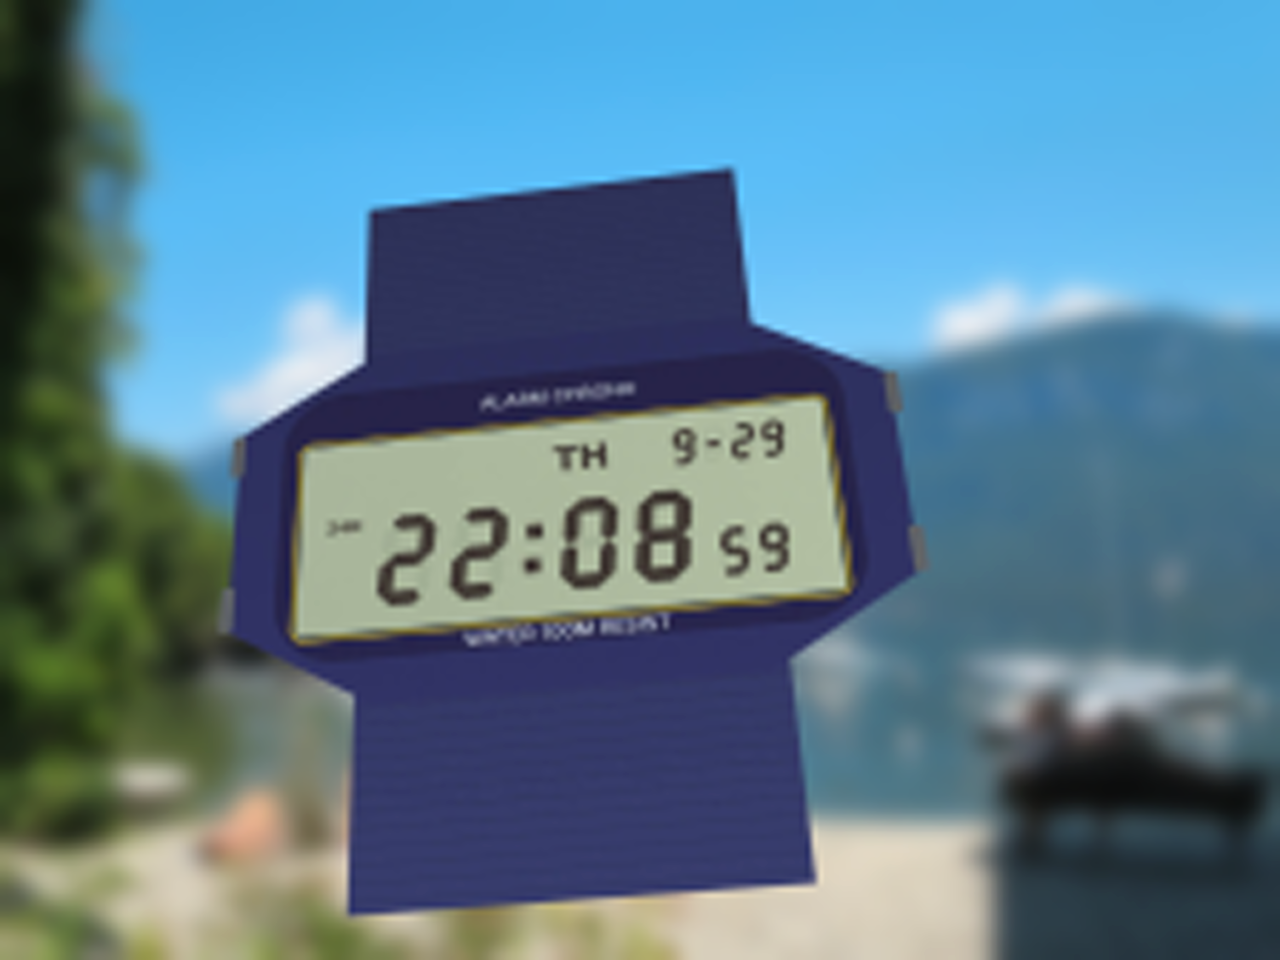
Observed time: 22:08:59
